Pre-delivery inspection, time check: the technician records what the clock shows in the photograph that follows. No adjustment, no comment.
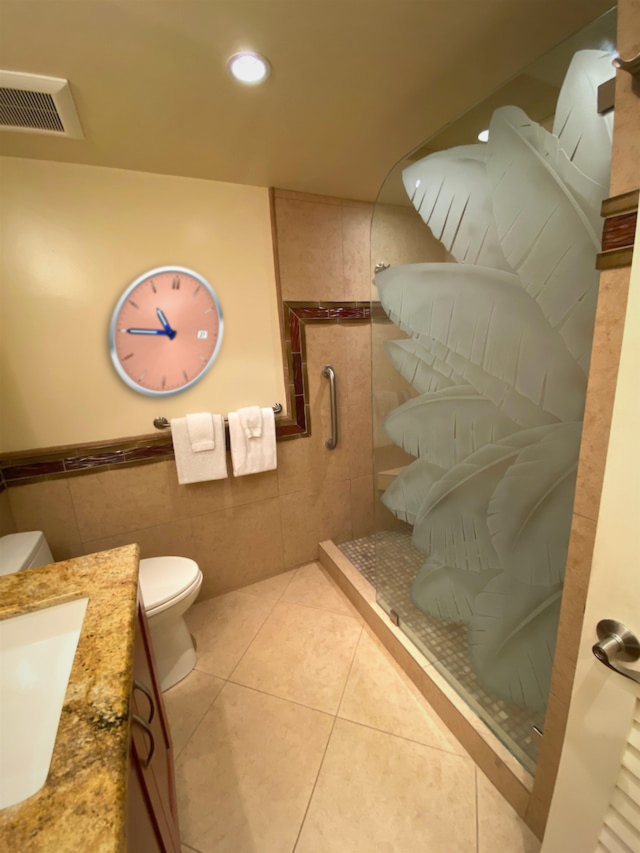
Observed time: 10:45
